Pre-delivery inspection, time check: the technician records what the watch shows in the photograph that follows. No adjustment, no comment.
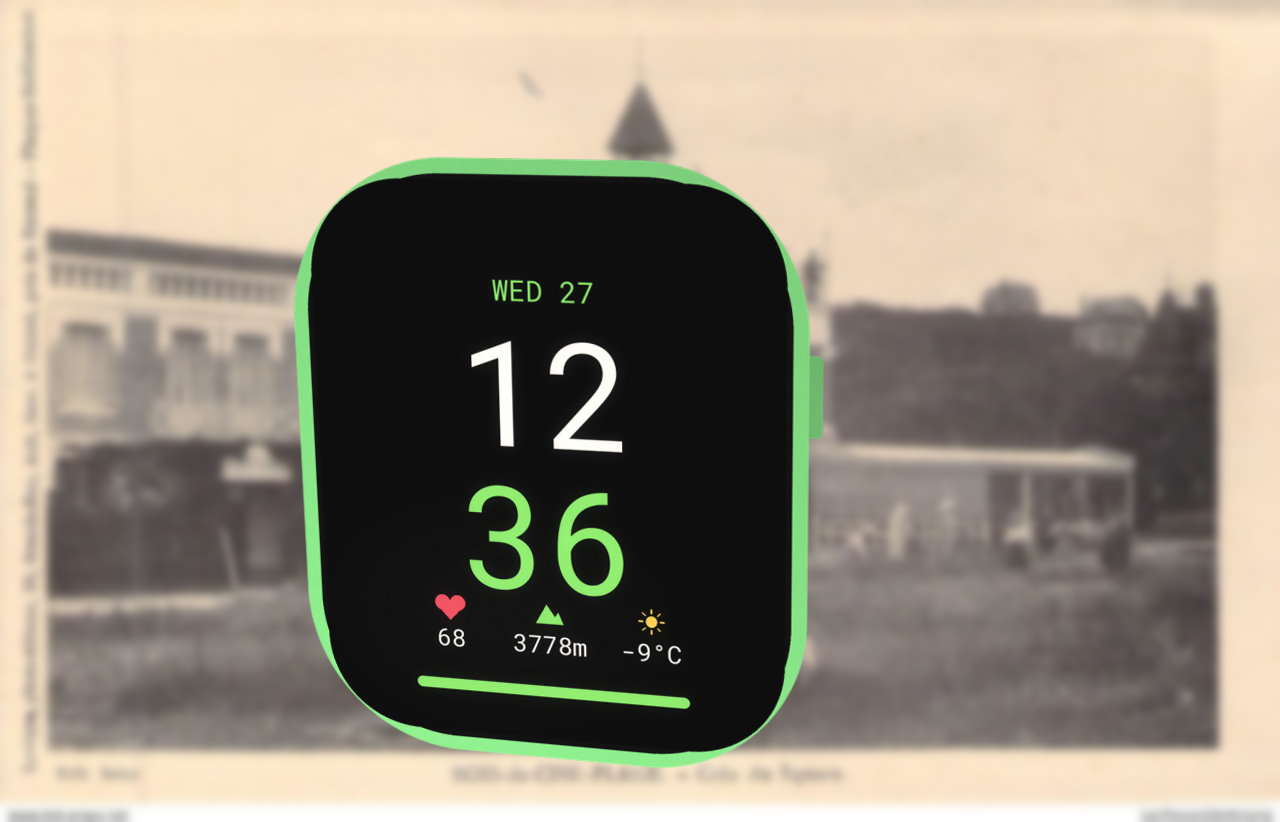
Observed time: 12:36
